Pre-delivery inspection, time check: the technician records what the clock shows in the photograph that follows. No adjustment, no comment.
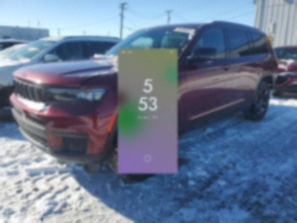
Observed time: 5:53
